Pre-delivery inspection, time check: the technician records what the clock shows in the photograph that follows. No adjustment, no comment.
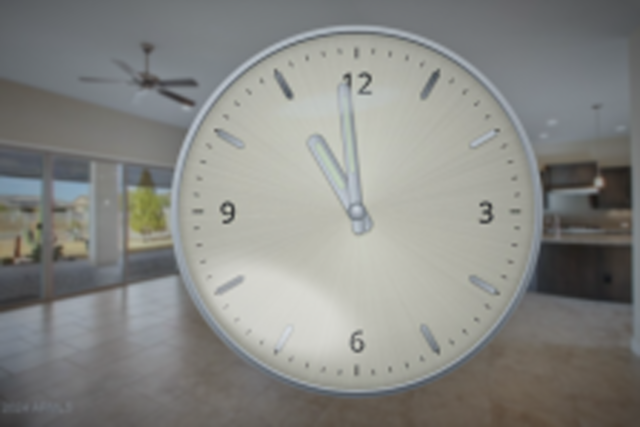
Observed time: 10:59
